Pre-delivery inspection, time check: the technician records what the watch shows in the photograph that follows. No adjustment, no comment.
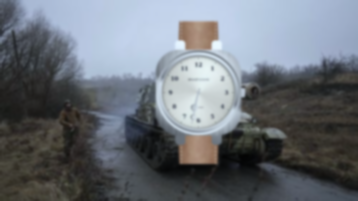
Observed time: 6:32
